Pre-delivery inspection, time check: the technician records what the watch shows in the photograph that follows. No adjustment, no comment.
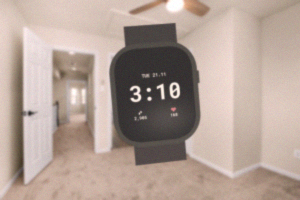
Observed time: 3:10
